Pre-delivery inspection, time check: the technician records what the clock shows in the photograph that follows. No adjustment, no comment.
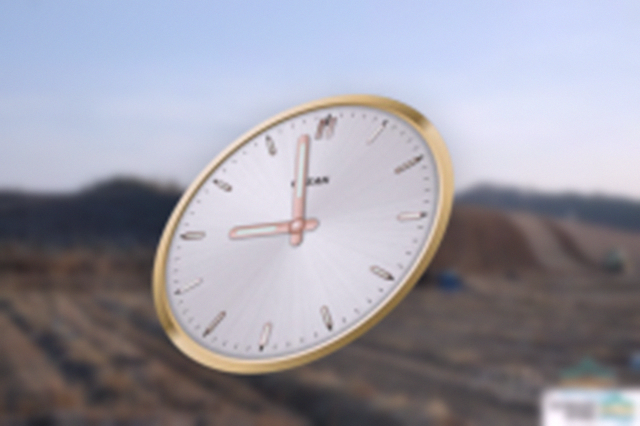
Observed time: 8:58
